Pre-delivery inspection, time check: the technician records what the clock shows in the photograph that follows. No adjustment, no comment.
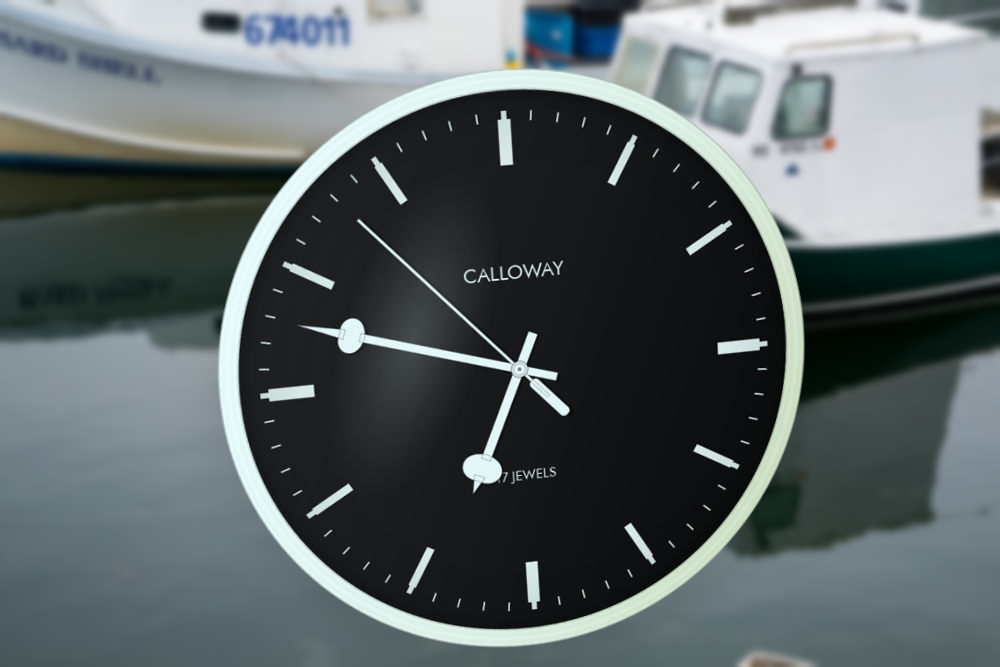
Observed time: 6:47:53
